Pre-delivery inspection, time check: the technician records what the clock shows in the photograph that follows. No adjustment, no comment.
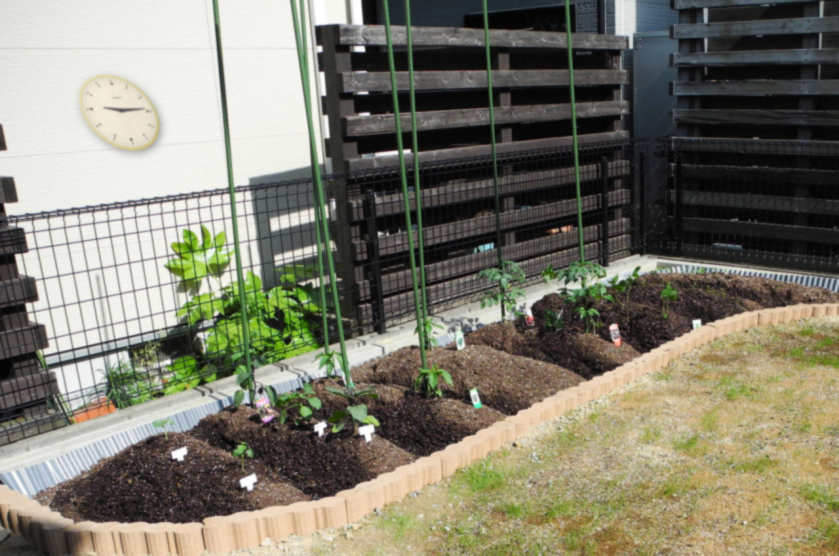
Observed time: 9:14
